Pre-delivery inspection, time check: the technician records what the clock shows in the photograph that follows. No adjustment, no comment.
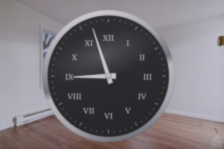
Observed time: 8:57
